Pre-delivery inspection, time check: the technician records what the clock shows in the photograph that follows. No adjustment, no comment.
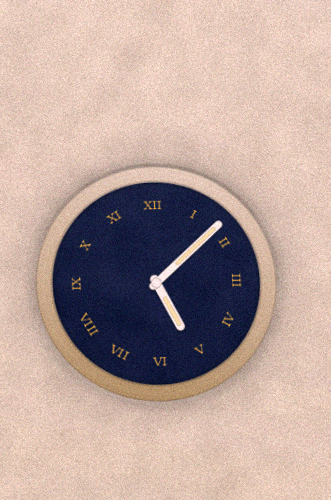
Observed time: 5:08
